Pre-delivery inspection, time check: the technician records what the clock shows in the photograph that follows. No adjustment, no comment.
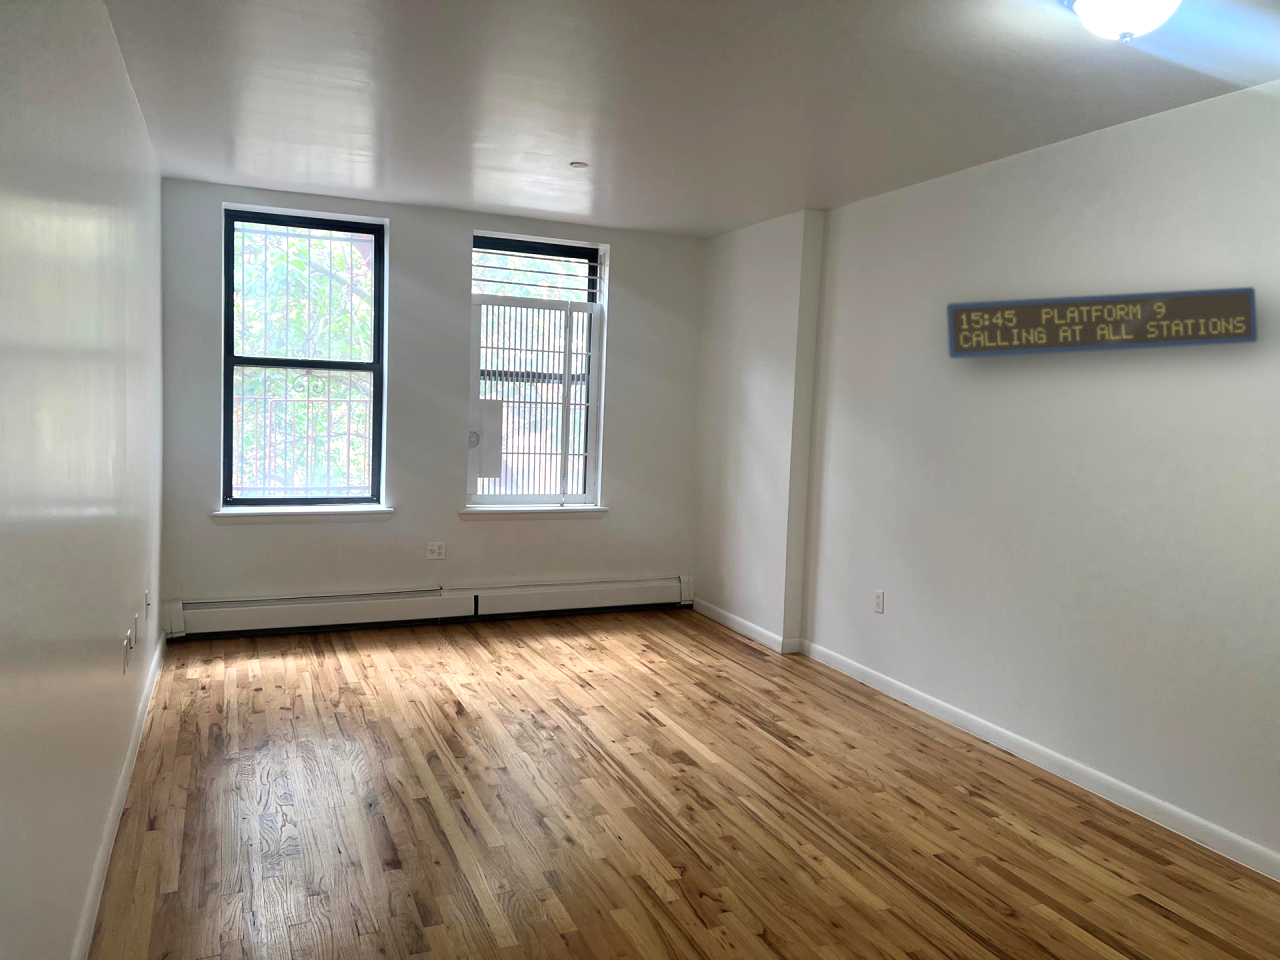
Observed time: 15:45
